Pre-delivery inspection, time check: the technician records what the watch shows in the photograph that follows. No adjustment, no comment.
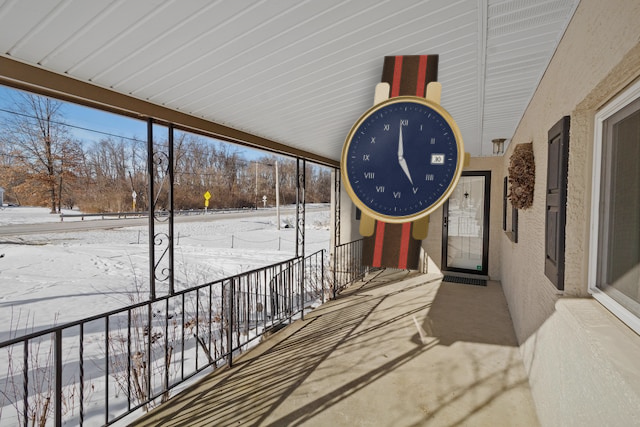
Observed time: 4:59
